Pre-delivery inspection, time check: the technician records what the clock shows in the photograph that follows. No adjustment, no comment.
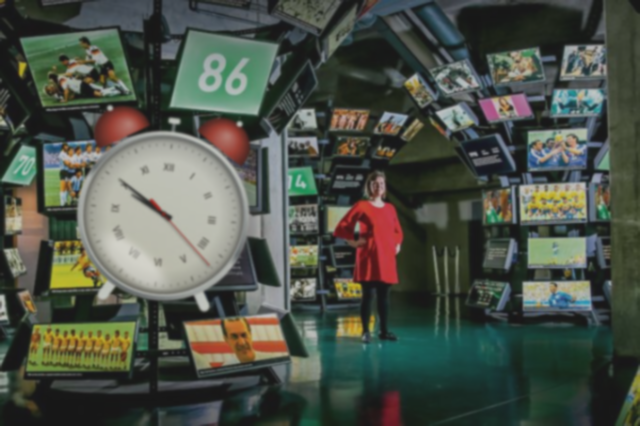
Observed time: 9:50:22
